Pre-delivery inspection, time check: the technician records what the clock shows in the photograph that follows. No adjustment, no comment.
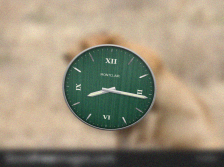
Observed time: 8:16
